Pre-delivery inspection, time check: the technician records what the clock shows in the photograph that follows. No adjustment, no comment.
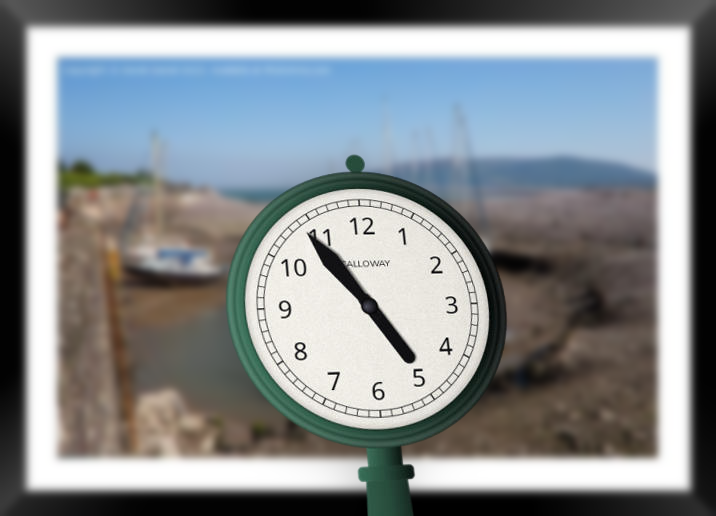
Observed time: 4:54
